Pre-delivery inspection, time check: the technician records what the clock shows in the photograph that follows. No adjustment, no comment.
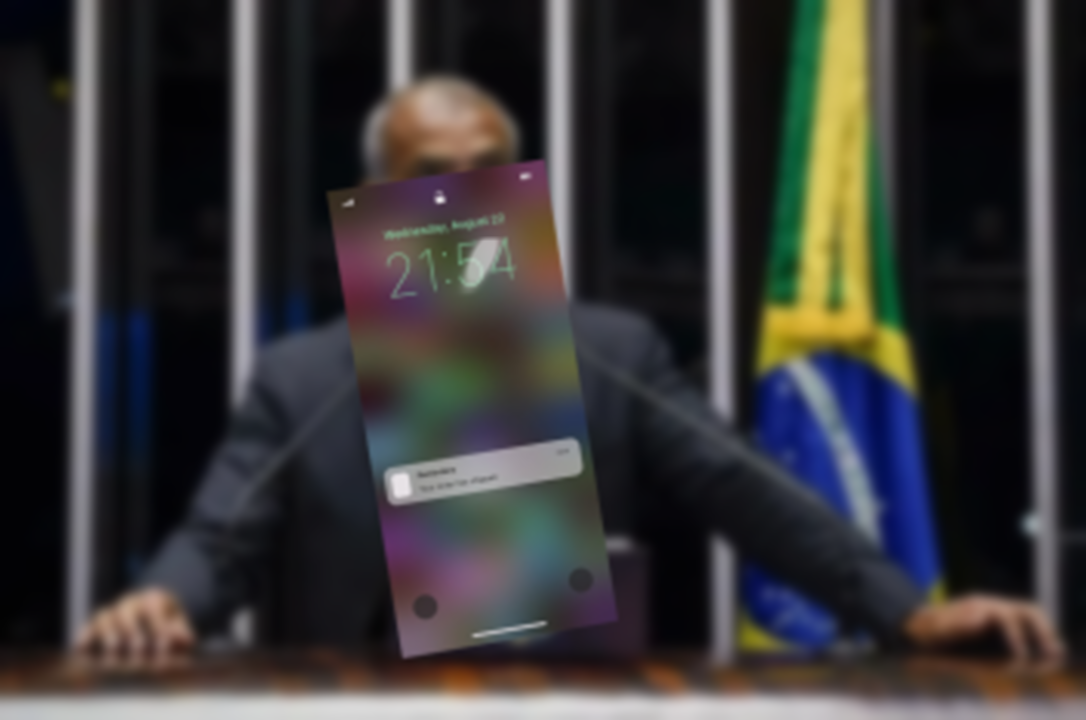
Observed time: 21:54
